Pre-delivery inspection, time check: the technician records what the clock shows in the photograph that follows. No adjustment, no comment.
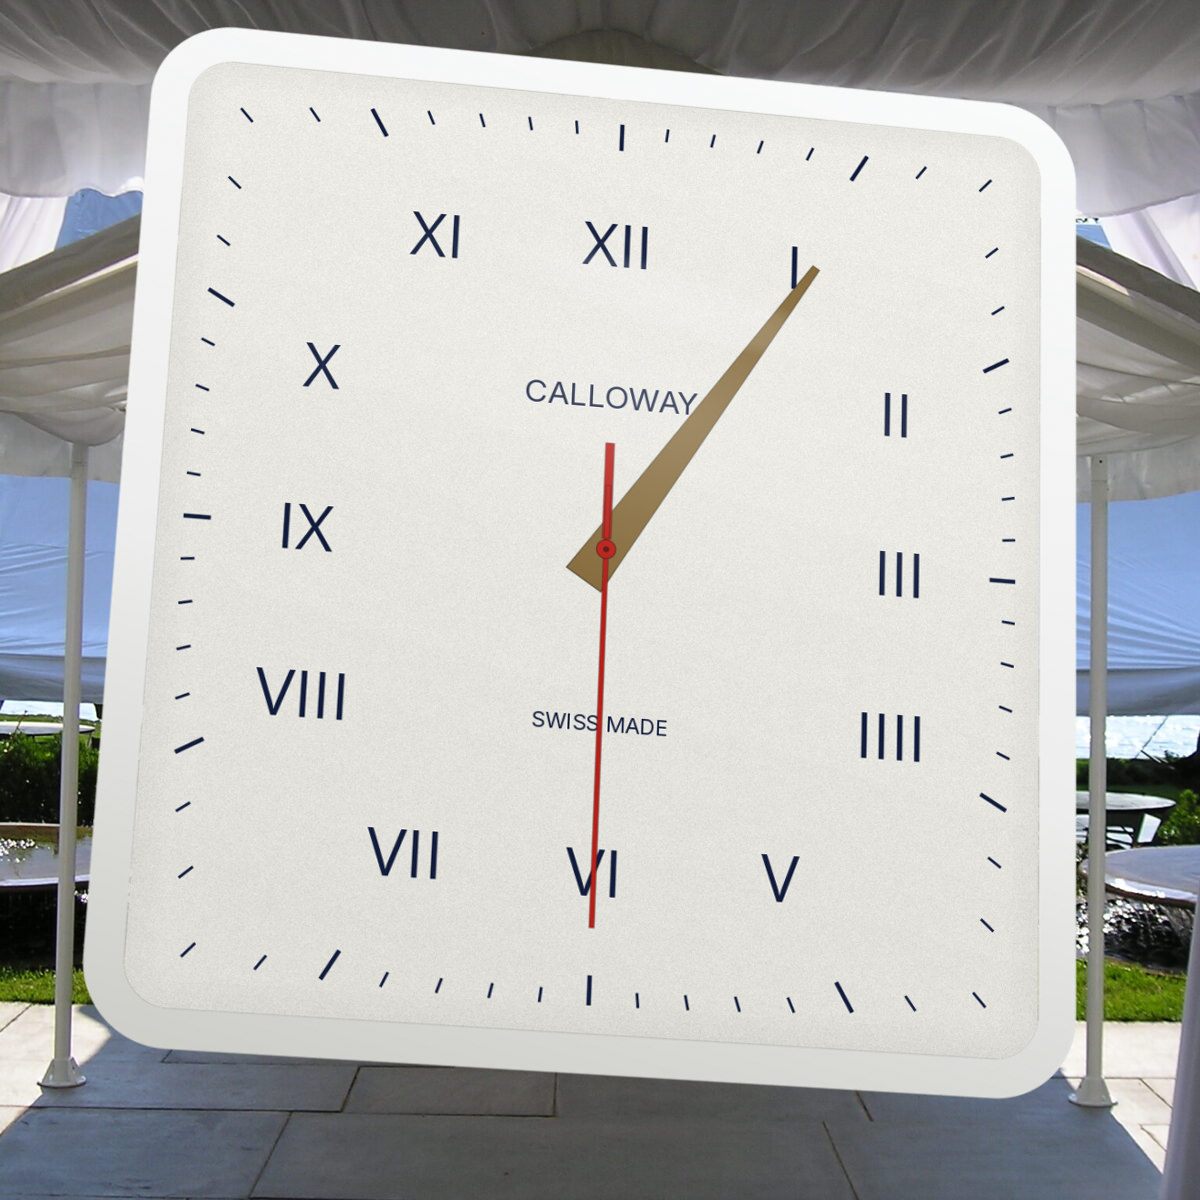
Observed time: 1:05:30
